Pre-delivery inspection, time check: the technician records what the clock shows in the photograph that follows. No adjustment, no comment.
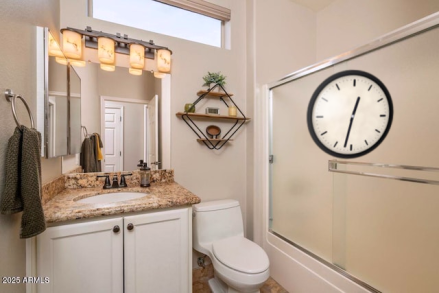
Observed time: 12:32
